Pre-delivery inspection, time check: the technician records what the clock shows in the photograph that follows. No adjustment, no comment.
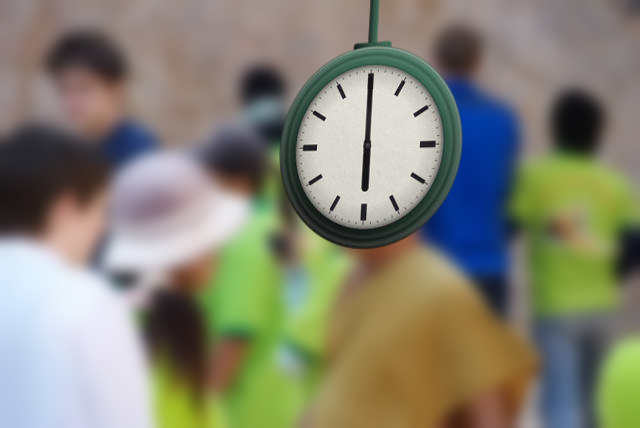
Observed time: 6:00
